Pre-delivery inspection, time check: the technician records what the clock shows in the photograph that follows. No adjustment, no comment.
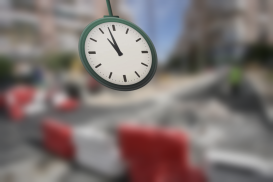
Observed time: 10:58
